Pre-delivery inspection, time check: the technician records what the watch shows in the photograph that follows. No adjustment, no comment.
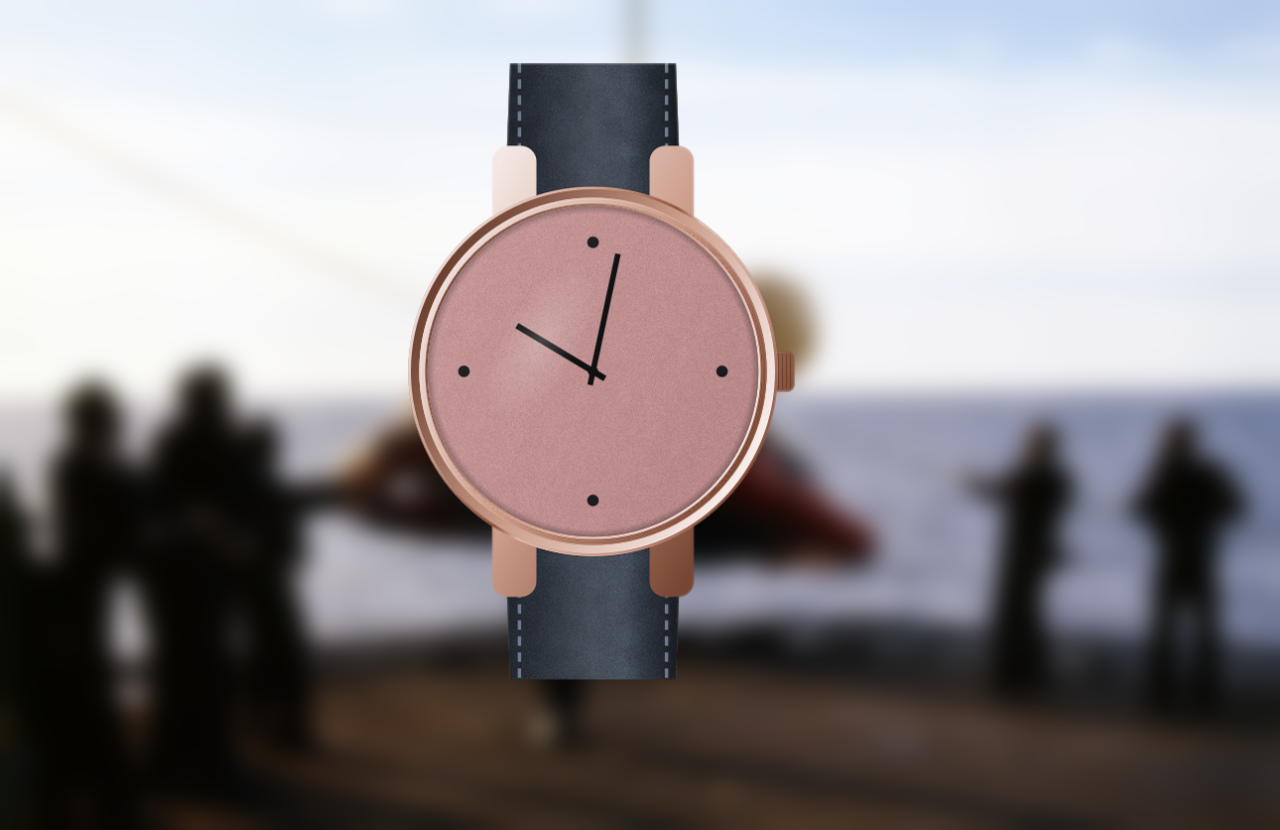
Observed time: 10:02
